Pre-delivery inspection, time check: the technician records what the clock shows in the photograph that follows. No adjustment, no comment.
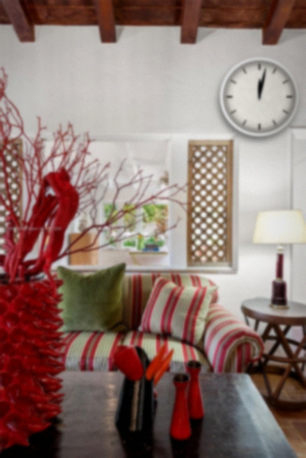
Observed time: 12:02
